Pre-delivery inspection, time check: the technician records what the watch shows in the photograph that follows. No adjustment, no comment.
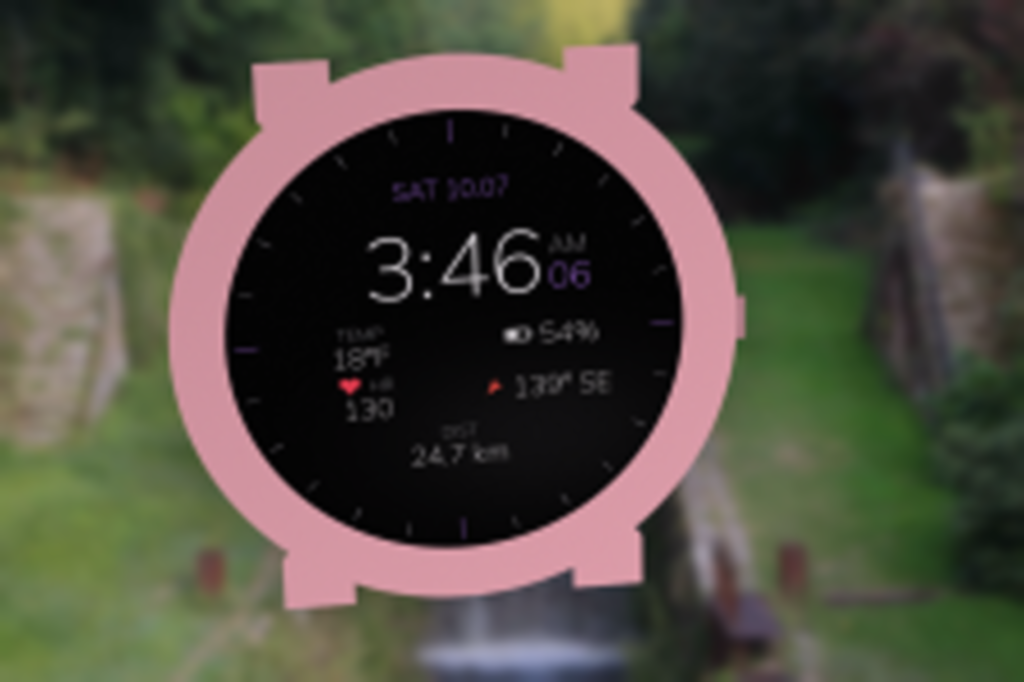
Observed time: 3:46:06
